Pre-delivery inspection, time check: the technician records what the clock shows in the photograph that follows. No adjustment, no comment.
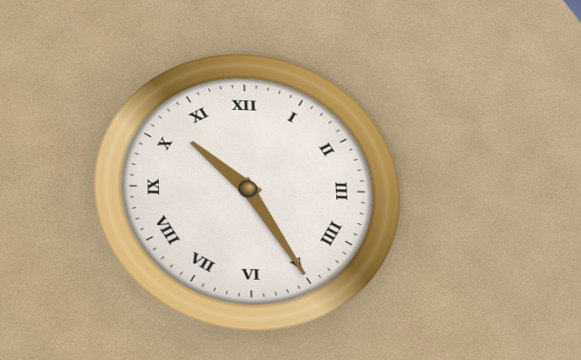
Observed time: 10:25
